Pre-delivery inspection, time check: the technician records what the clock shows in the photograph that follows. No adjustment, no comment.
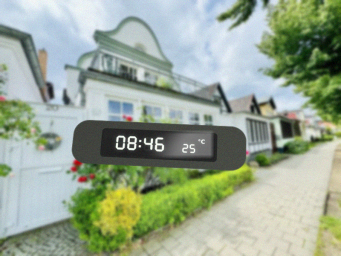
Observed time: 8:46
